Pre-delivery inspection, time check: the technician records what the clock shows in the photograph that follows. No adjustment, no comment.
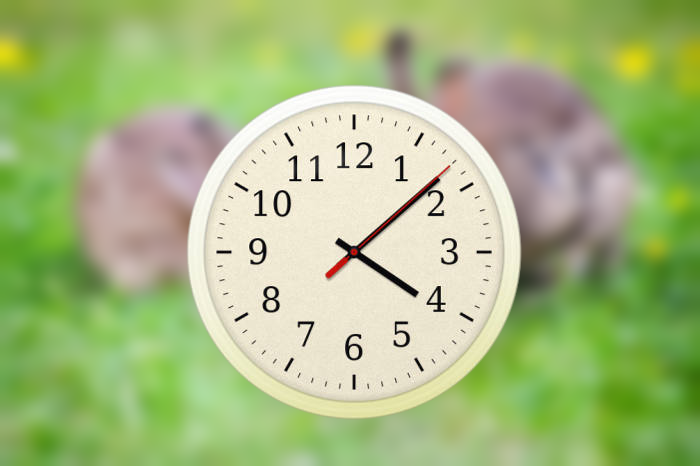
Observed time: 4:08:08
